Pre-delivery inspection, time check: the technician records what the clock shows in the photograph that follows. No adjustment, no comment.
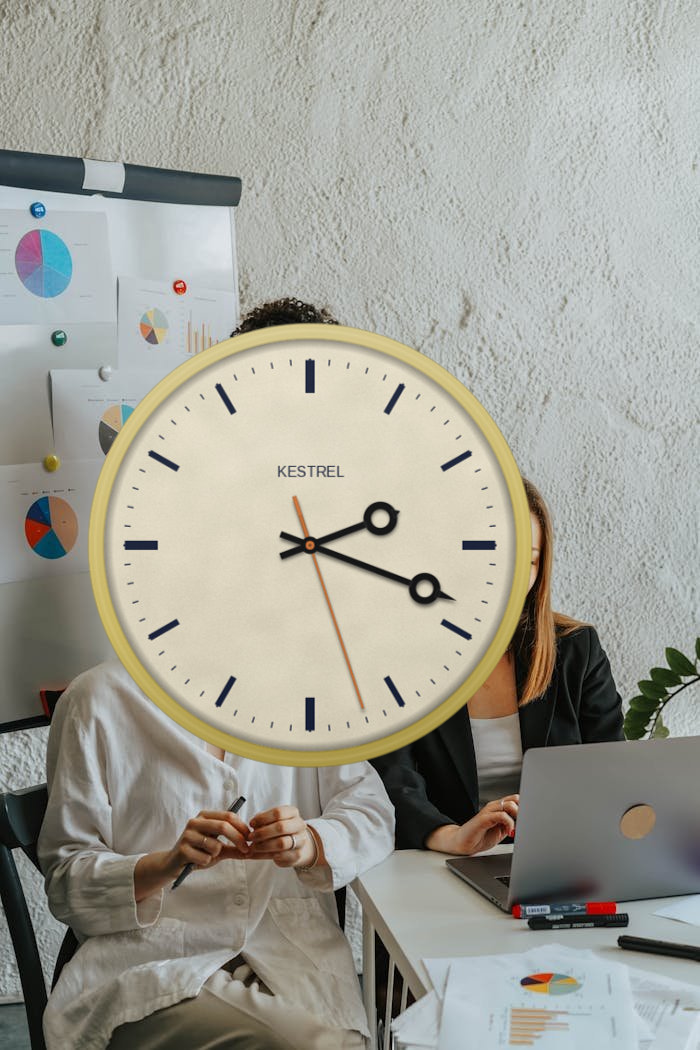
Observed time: 2:18:27
